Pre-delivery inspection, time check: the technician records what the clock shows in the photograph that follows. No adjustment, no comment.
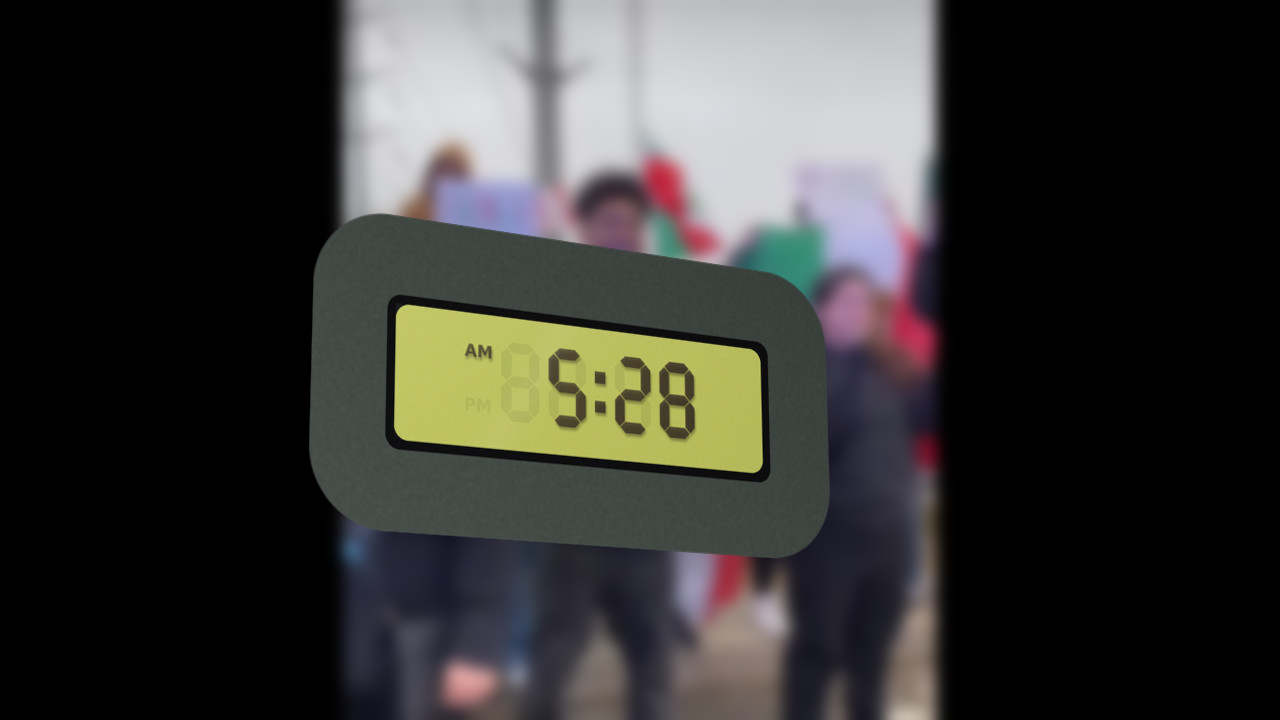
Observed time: 5:28
